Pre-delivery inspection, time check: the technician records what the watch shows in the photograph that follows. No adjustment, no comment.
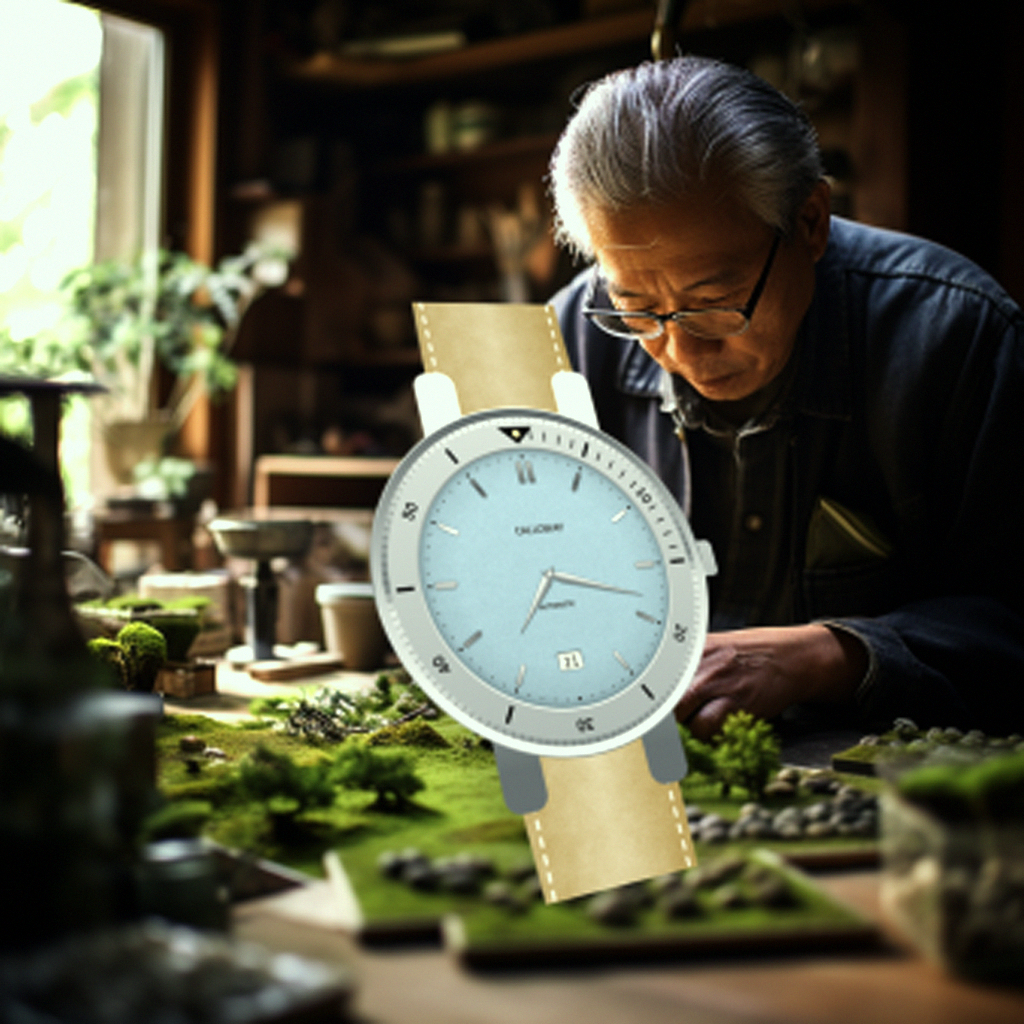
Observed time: 7:18
